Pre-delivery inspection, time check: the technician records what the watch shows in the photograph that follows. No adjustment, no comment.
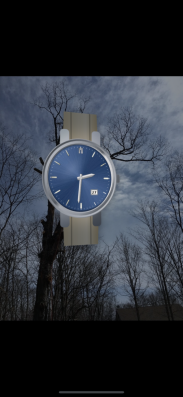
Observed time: 2:31
